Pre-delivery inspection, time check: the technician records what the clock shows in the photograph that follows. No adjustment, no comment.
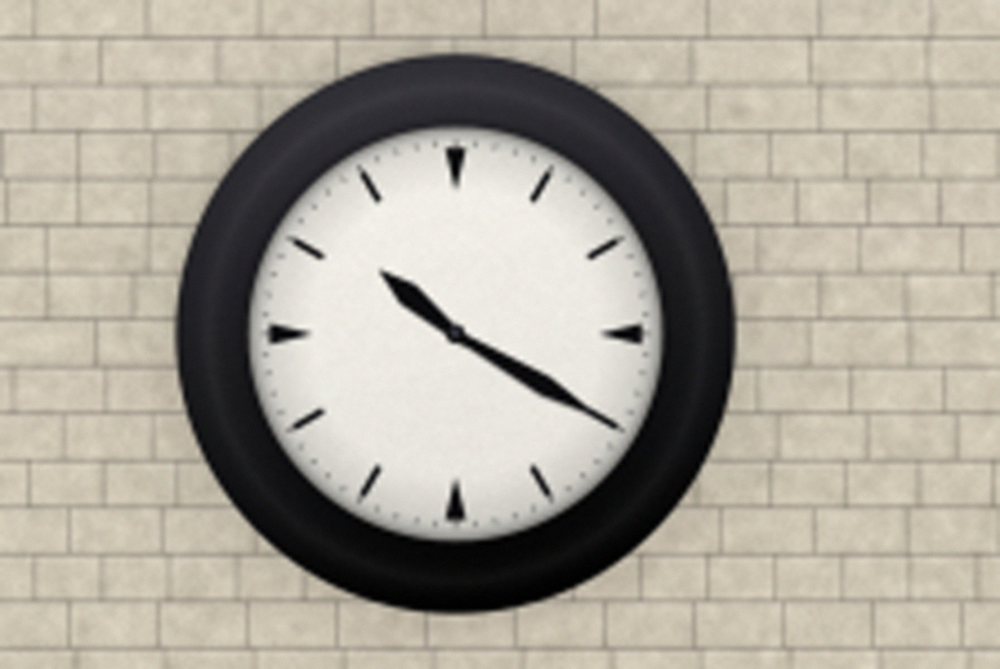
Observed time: 10:20
